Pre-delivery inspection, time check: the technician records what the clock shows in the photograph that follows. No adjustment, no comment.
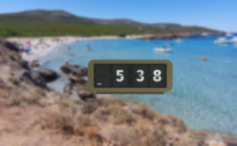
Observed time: 5:38
